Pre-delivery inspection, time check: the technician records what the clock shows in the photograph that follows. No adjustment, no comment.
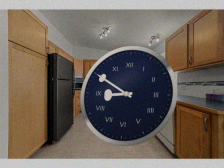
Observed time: 8:50
